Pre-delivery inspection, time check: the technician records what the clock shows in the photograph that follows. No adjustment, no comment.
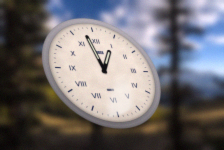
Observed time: 12:58
